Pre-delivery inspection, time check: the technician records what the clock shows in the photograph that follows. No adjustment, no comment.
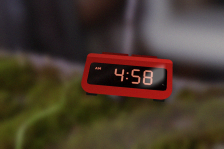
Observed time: 4:58
